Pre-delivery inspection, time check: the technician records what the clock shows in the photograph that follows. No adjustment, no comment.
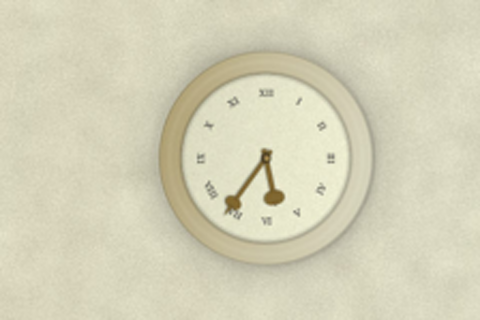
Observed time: 5:36
